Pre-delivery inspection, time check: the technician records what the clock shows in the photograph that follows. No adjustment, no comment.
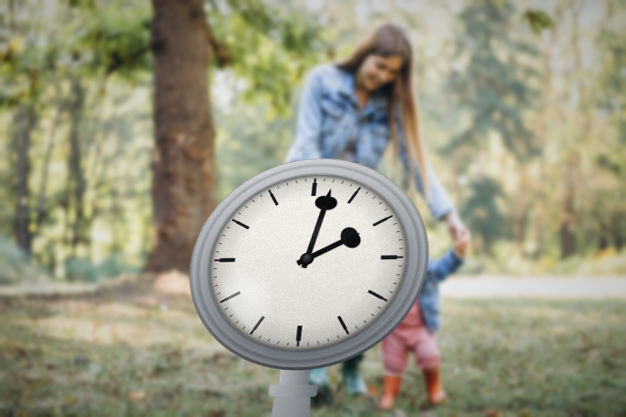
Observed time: 2:02
